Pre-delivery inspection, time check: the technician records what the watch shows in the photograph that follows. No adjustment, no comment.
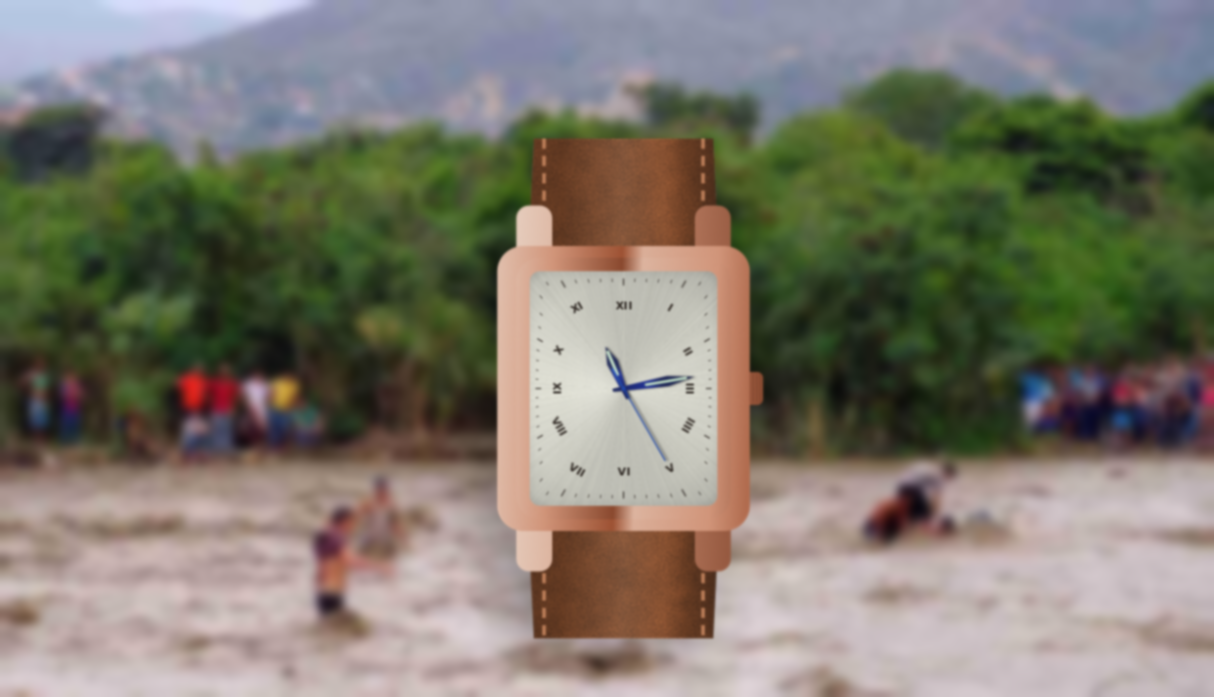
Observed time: 11:13:25
